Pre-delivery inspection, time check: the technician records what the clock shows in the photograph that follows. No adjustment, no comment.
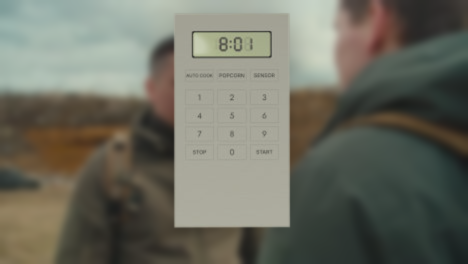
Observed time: 8:01
